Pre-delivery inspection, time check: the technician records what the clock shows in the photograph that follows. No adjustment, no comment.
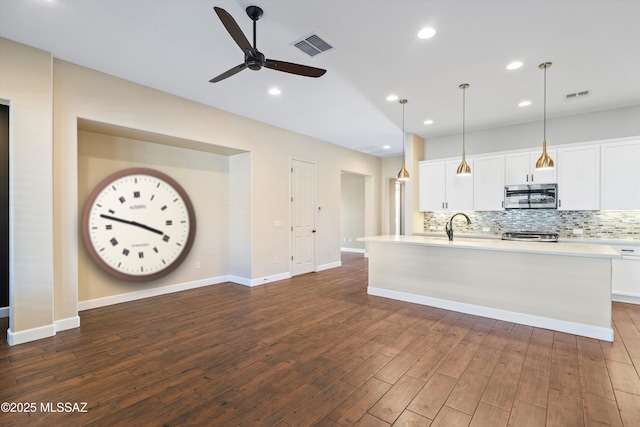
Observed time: 3:48
